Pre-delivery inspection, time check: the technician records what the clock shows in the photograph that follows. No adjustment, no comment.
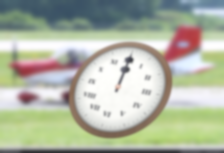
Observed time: 12:00
